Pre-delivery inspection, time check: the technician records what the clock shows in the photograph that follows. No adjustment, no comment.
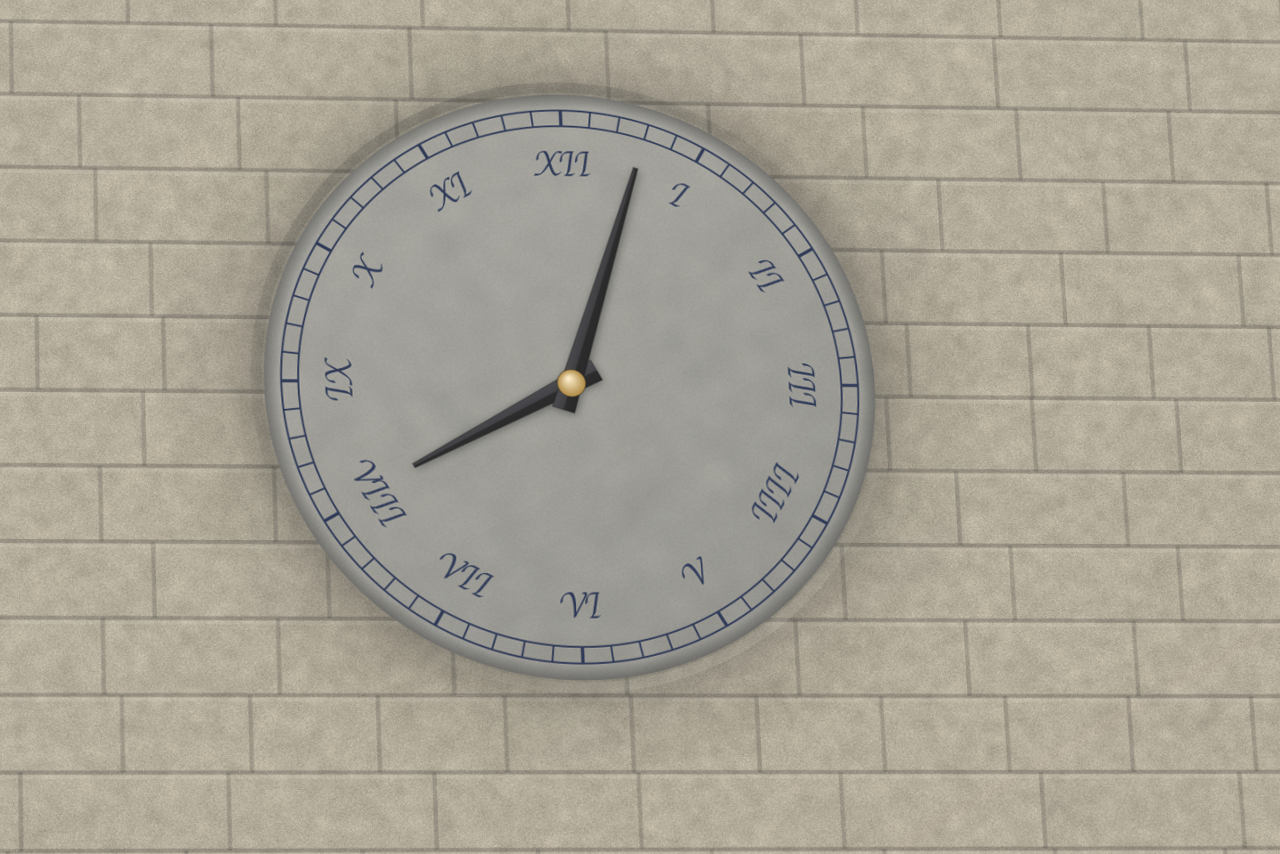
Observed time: 8:03
